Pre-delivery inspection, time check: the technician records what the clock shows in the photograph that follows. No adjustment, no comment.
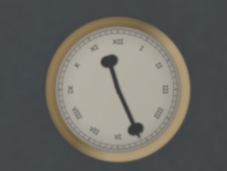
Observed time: 11:26
